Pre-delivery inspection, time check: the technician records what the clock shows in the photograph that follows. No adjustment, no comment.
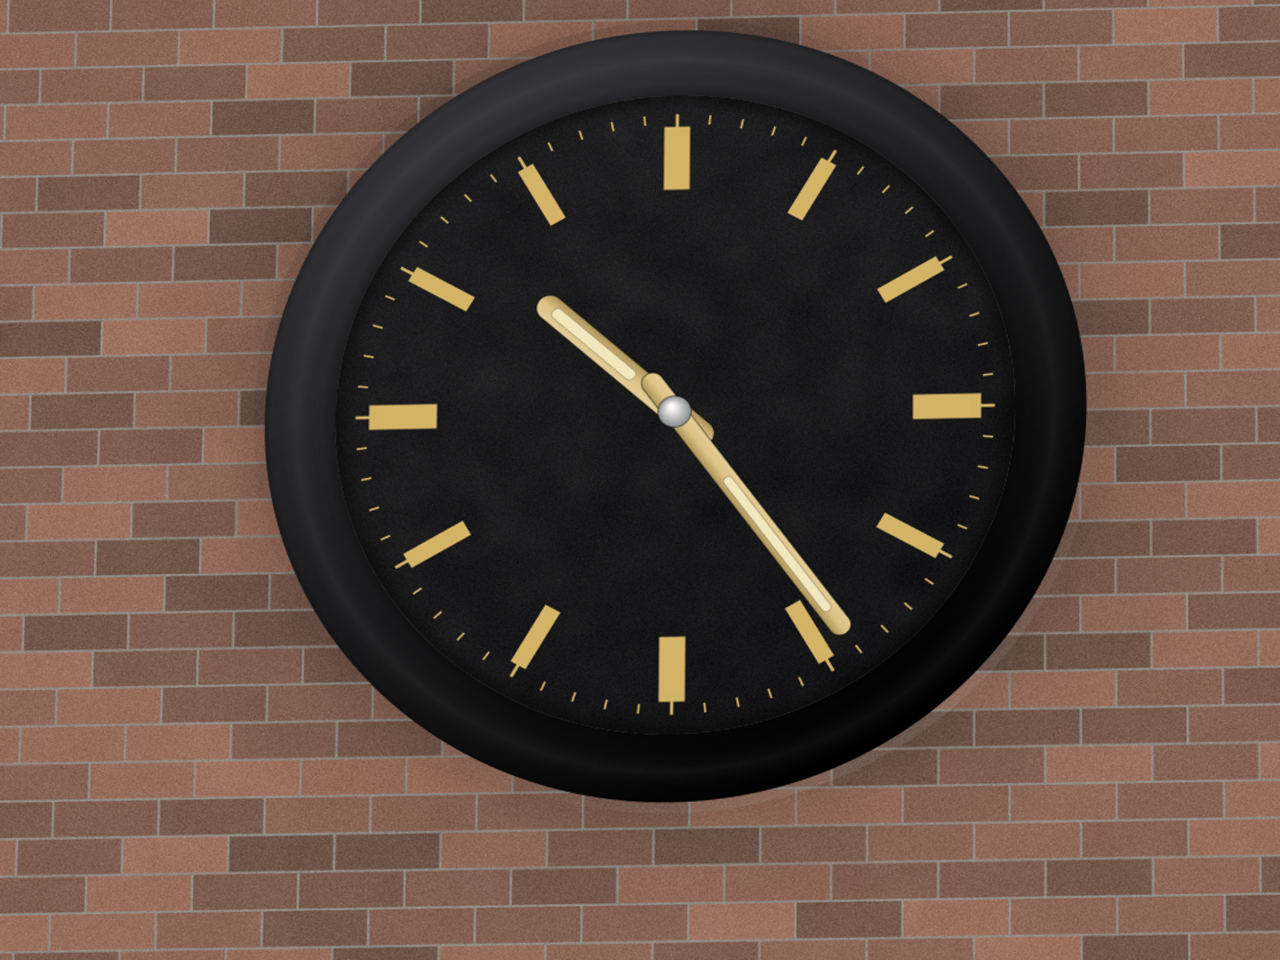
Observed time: 10:24
